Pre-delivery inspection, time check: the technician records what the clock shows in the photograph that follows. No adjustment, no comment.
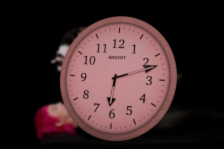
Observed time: 6:12
